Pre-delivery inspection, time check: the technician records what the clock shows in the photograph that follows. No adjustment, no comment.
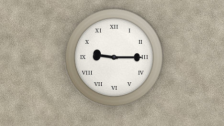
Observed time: 9:15
